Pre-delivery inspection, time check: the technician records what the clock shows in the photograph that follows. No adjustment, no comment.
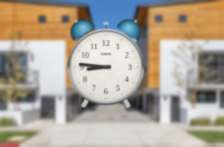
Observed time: 8:46
